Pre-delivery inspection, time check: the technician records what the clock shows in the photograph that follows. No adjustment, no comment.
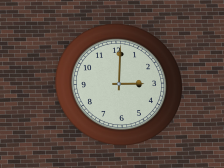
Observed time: 3:01
